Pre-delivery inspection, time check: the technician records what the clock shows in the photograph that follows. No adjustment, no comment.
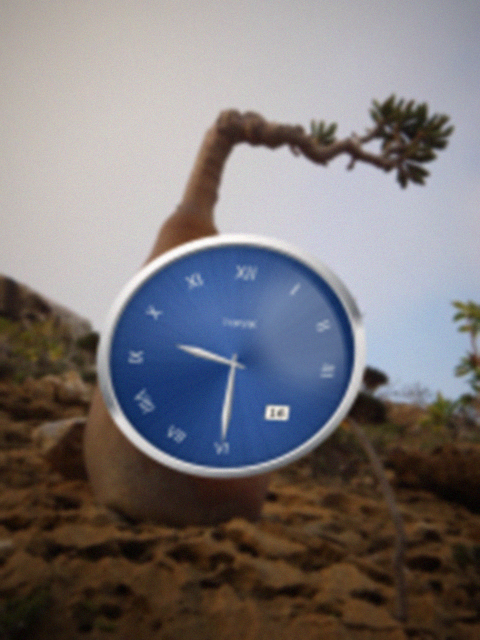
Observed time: 9:30
